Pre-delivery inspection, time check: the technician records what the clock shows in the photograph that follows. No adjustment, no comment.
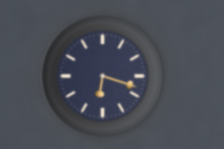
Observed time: 6:18
